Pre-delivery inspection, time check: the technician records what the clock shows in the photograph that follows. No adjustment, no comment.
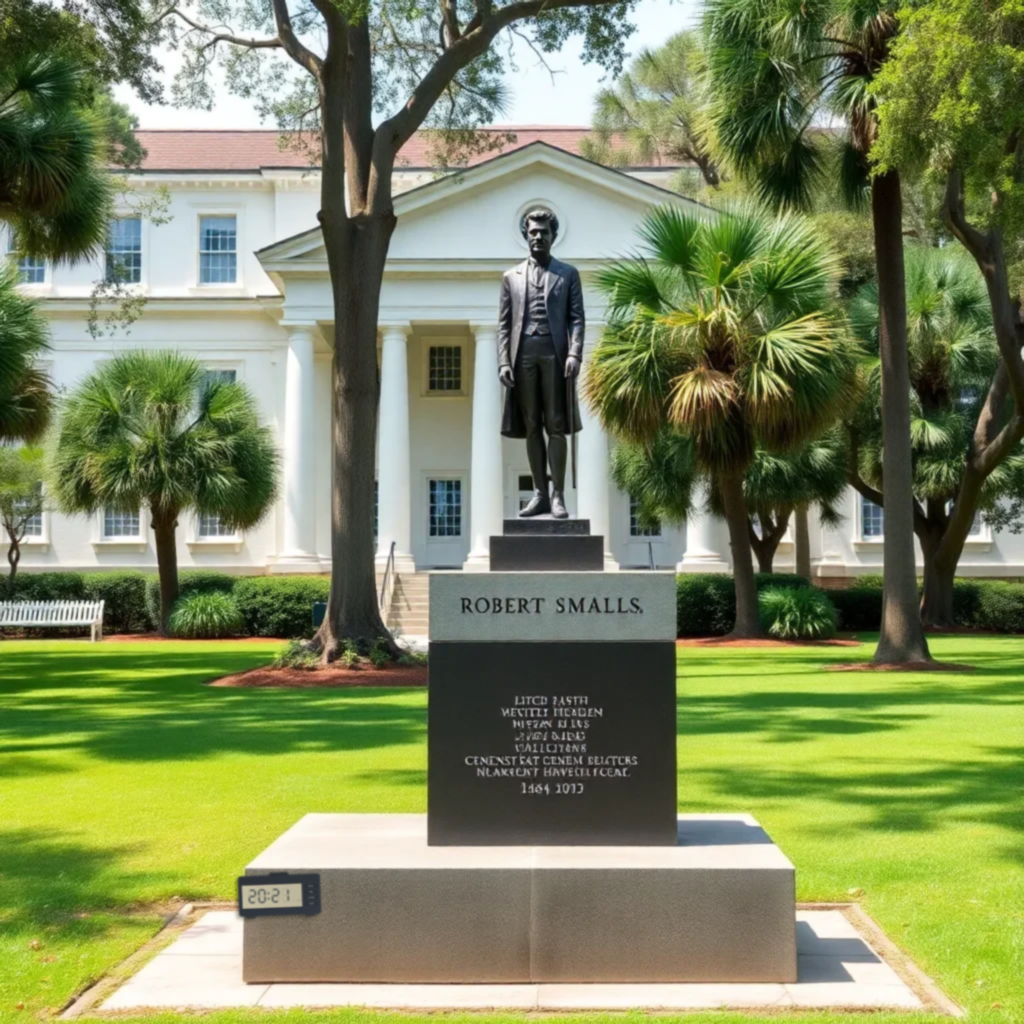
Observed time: 20:21
